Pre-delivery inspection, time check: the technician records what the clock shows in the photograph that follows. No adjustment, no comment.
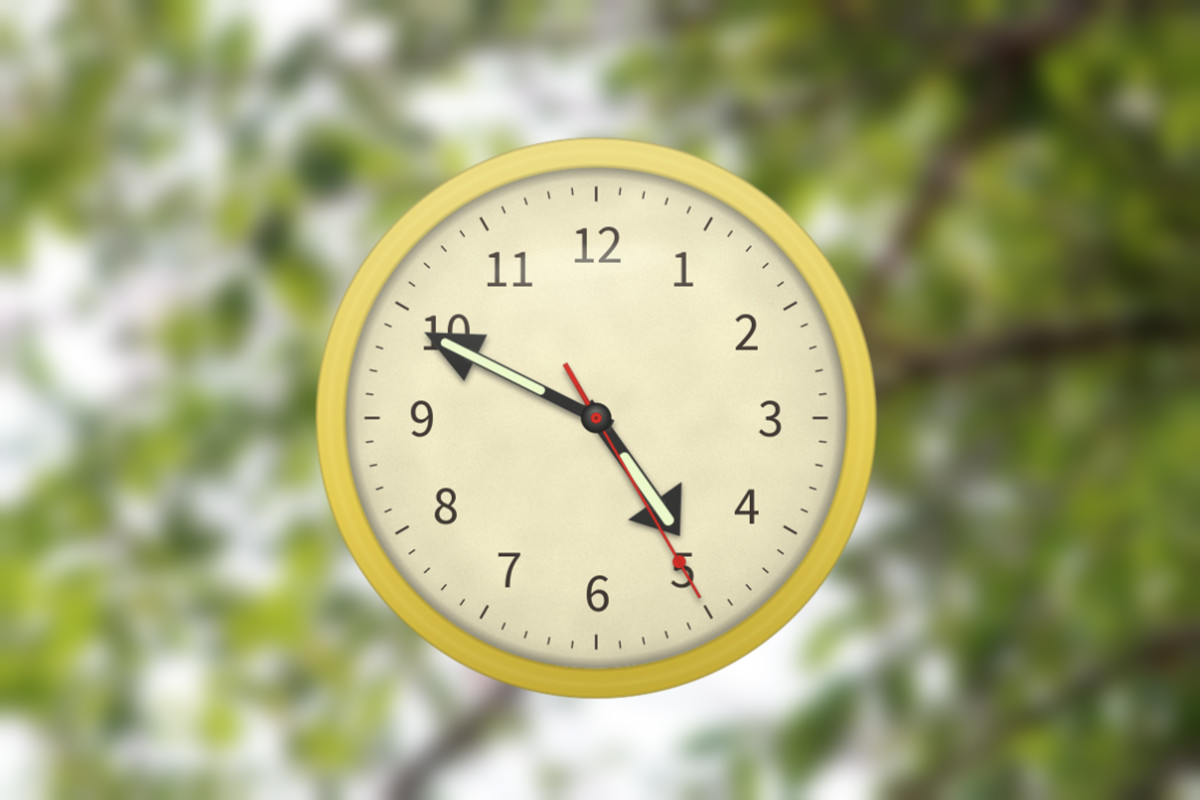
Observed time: 4:49:25
